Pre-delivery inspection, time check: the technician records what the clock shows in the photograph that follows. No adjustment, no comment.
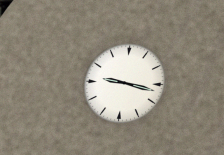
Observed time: 9:17
